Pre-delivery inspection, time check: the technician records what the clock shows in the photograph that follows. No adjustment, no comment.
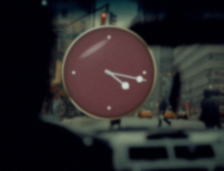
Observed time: 4:17
